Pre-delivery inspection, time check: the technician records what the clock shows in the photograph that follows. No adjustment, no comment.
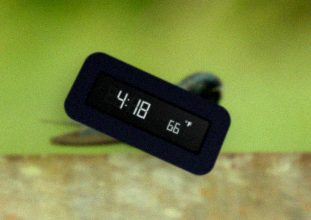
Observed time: 4:18
